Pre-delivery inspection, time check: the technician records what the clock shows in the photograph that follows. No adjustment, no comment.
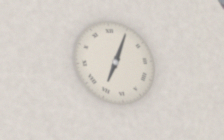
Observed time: 7:05
